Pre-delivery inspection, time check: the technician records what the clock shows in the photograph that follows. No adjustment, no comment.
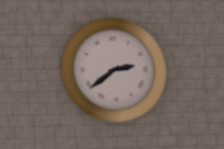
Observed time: 2:39
